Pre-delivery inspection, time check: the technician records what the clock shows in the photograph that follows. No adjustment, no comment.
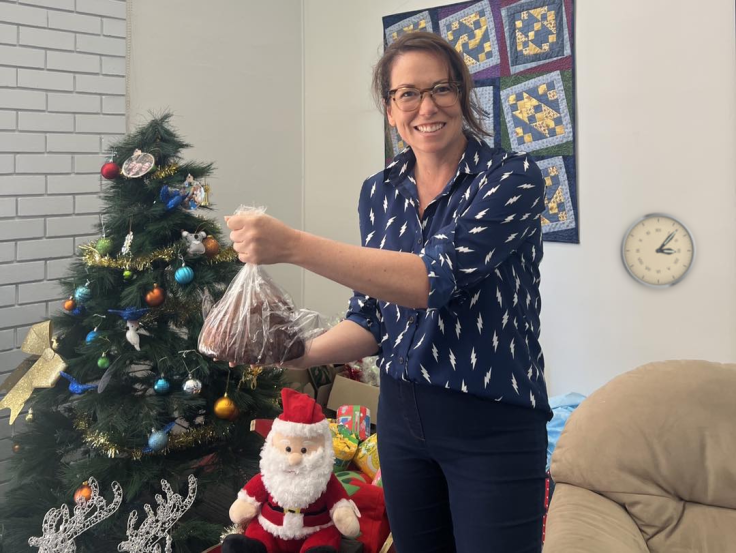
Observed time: 3:07
